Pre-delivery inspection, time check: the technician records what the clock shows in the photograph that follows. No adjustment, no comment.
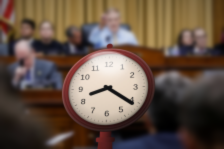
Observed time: 8:21
